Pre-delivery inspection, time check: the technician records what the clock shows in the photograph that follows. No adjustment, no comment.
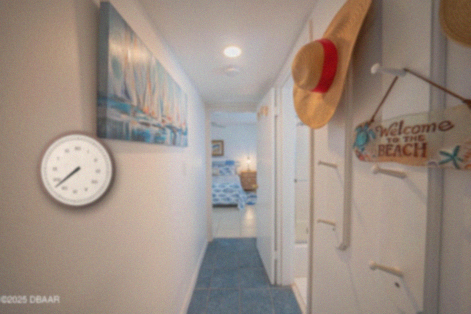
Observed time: 7:38
